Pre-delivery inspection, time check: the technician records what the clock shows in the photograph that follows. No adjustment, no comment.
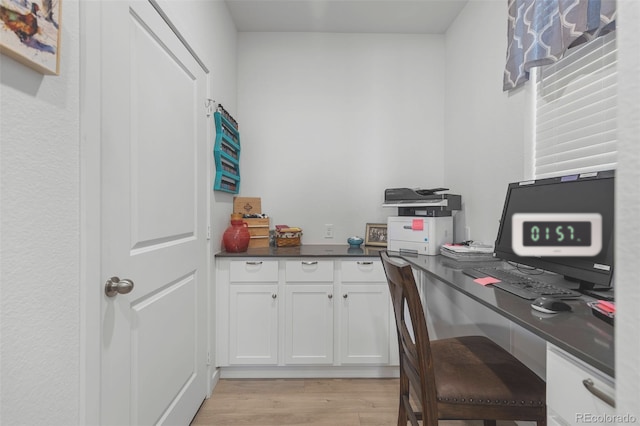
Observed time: 1:57
